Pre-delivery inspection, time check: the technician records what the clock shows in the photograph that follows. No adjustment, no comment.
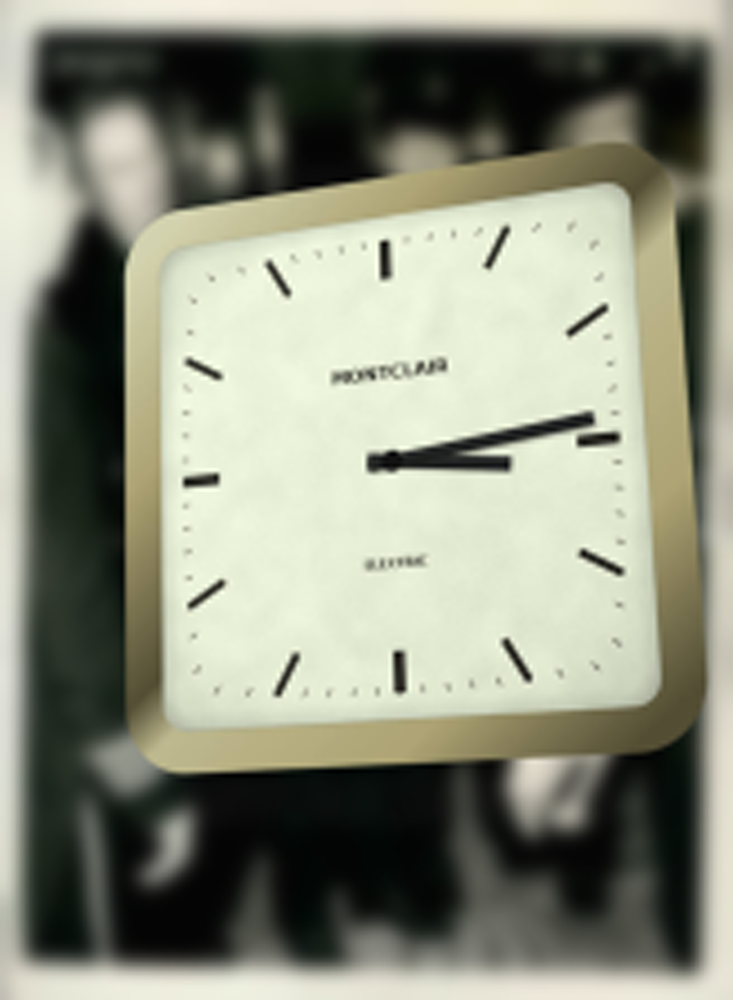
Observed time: 3:14
